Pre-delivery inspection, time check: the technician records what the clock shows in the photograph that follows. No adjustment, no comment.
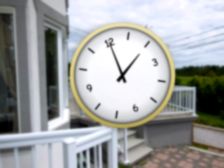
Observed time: 2:00
